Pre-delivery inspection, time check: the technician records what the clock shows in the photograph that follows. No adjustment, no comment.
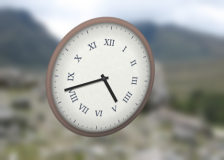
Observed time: 4:42
